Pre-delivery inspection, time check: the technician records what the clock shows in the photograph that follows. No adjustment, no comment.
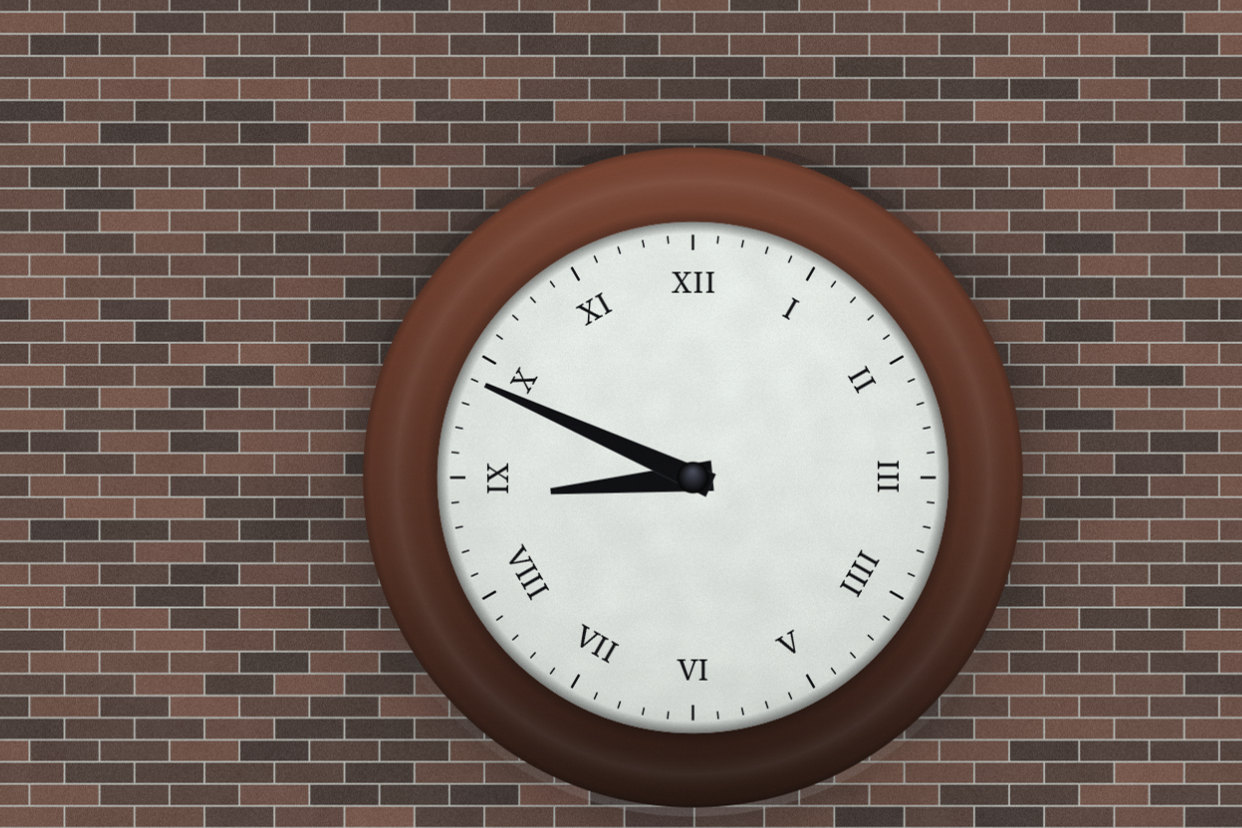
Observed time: 8:49
